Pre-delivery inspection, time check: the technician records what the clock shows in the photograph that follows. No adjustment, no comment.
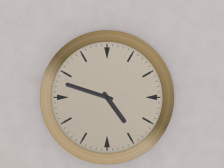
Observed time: 4:48
